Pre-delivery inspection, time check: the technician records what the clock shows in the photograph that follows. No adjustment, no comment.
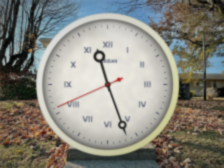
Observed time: 11:26:41
